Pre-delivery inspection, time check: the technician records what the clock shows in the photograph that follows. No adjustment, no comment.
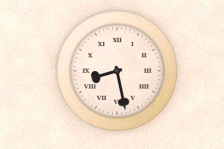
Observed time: 8:28
